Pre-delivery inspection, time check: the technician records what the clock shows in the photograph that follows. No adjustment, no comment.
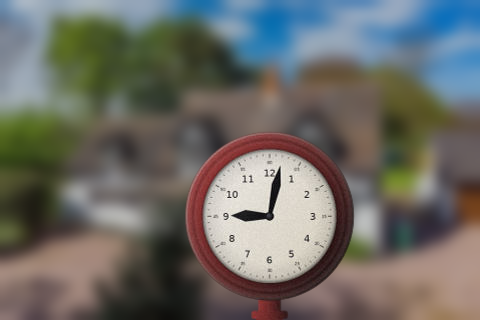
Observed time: 9:02
